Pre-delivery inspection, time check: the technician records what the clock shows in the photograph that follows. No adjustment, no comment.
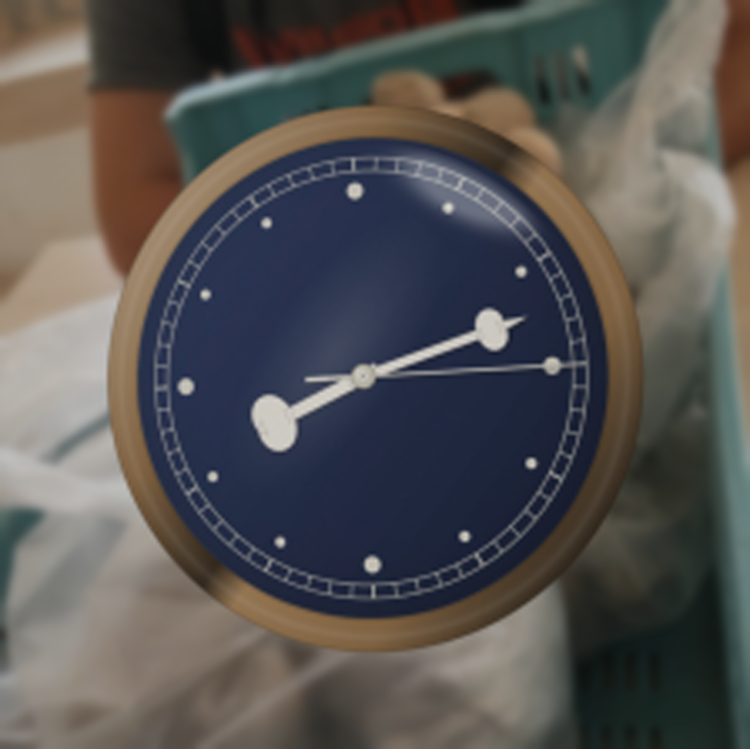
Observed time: 8:12:15
